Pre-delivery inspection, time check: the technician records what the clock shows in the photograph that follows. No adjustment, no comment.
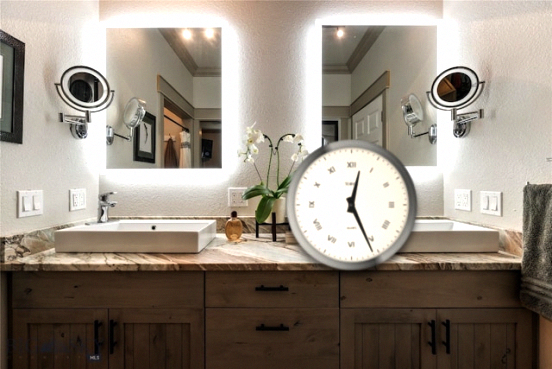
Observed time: 12:26
